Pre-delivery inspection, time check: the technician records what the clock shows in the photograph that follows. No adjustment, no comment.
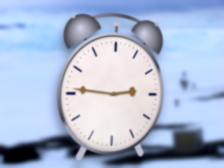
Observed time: 2:46
